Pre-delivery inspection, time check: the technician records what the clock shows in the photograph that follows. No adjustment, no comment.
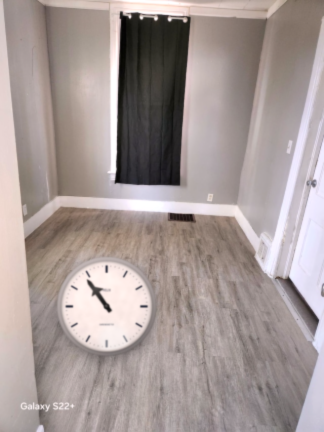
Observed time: 10:54
